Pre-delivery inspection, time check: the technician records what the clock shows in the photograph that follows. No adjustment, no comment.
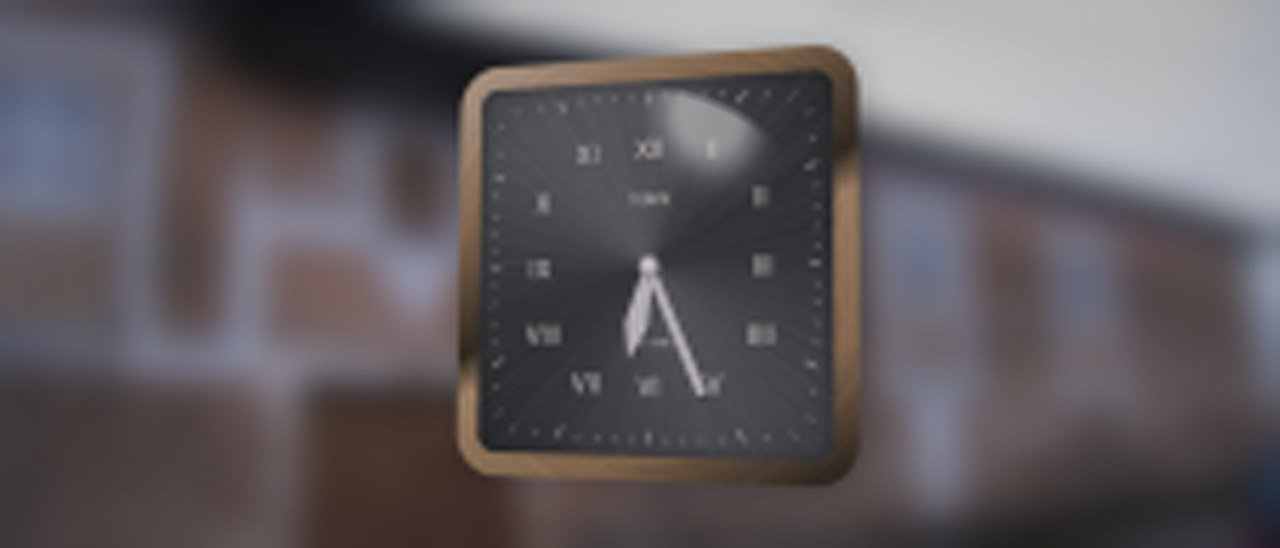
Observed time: 6:26
